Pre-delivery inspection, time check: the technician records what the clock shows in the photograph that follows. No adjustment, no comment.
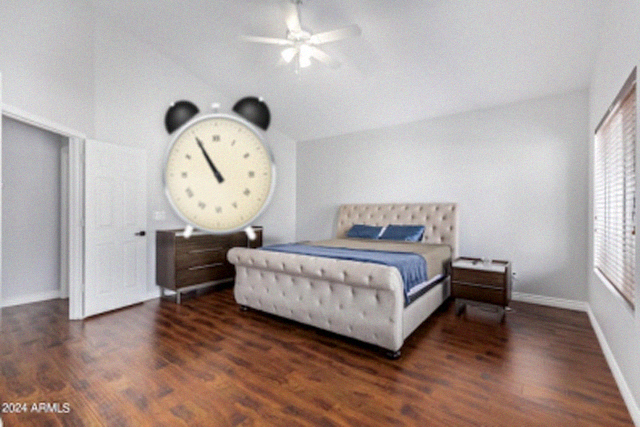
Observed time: 10:55
